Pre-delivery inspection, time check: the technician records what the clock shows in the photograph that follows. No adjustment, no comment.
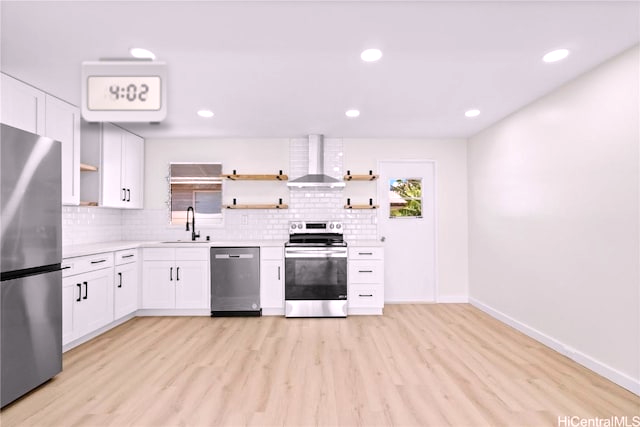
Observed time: 4:02
